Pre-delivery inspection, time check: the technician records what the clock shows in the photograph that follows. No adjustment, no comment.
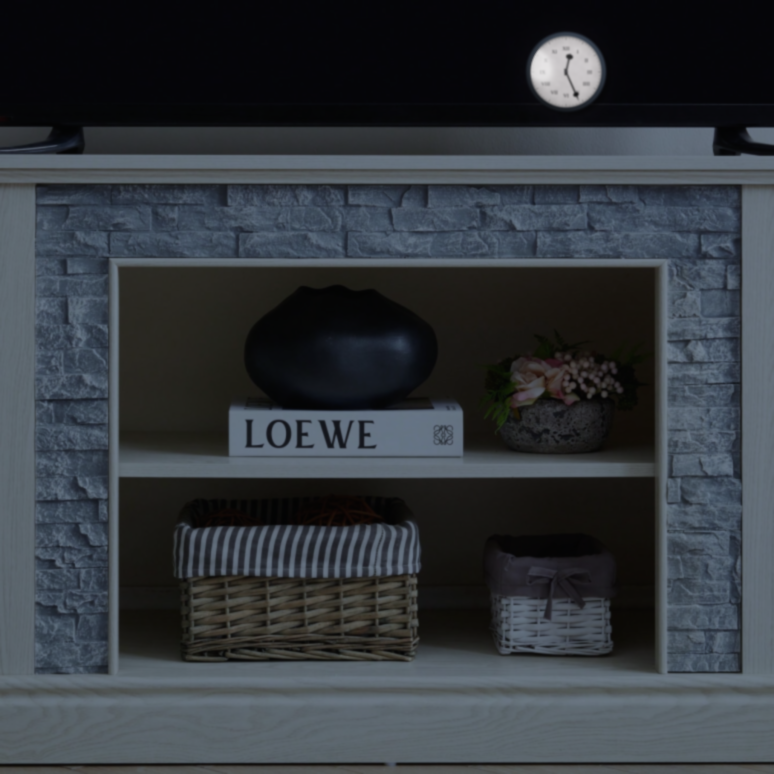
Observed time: 12:26
